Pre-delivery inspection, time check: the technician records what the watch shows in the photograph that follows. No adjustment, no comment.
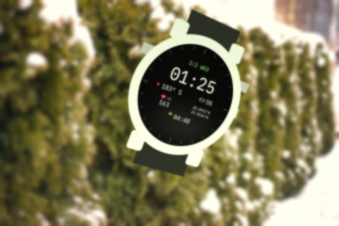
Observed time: 1:25
